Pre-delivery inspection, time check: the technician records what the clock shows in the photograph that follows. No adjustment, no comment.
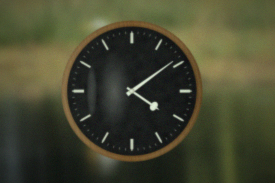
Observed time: 4:09
